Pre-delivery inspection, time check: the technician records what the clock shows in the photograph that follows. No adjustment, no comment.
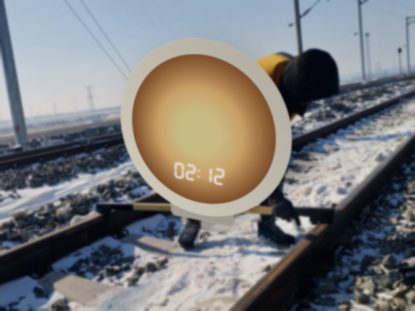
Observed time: 2:12
